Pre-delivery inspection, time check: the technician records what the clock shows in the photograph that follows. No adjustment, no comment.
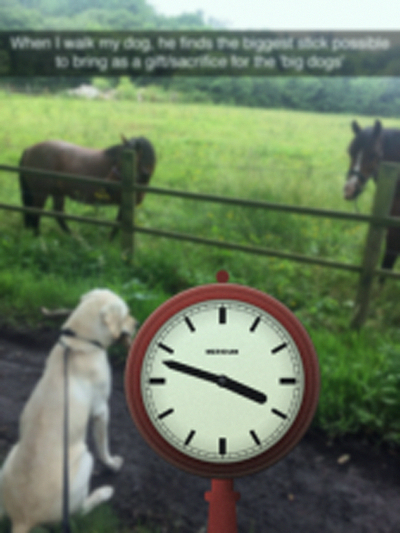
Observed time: 3:48
